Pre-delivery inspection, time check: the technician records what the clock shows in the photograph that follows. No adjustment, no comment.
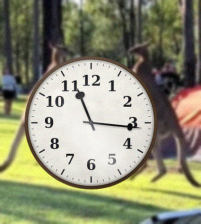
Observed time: 11:16
